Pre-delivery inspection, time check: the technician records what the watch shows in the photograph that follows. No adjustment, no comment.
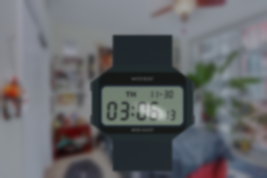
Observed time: 3:06
